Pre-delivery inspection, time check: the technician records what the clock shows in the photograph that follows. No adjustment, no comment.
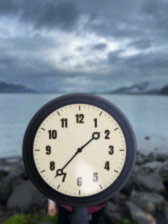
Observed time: 1:37
